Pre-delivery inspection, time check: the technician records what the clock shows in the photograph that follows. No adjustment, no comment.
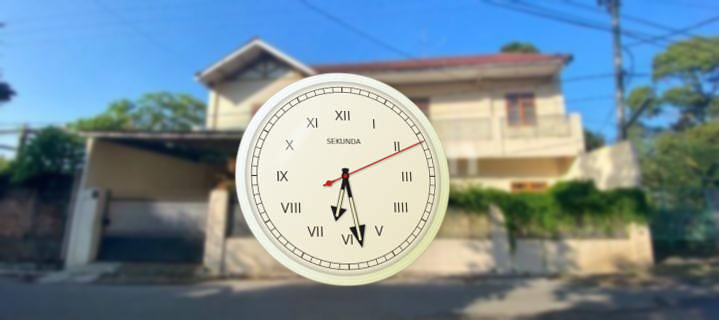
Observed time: 6:28:11
